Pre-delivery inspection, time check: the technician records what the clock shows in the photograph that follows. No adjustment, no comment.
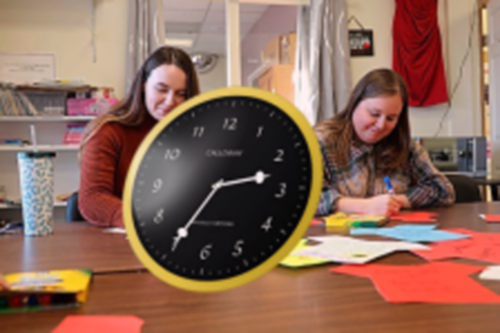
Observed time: 2:35
